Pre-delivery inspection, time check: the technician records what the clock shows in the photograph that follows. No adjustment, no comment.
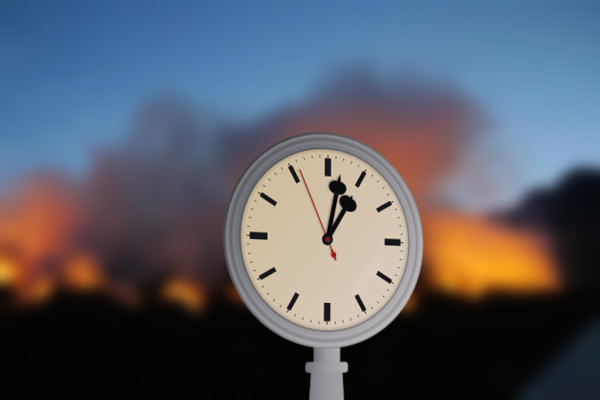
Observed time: 1:01:56
